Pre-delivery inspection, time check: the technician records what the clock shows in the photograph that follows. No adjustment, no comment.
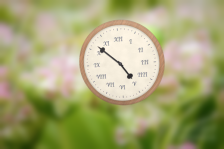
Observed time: 4:52
